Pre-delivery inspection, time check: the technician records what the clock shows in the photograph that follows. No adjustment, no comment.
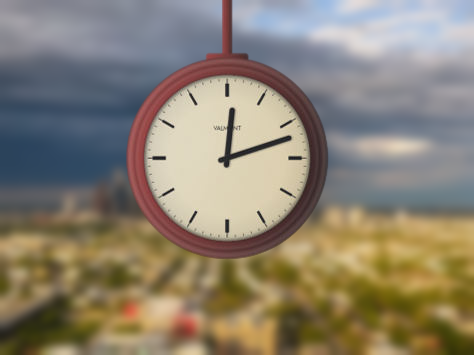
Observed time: 12:12
